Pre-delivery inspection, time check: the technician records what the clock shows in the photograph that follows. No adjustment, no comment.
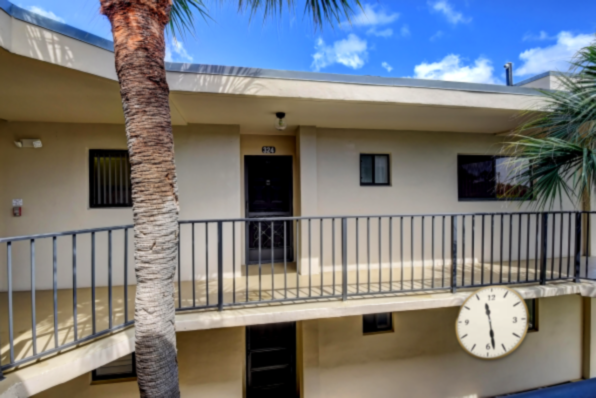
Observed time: 11:28
